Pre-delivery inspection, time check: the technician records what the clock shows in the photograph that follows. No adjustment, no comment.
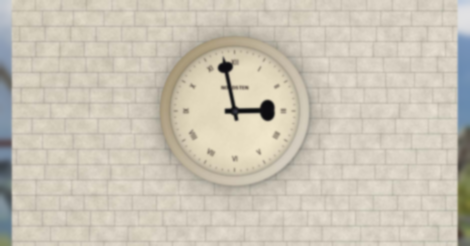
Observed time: 2:58
